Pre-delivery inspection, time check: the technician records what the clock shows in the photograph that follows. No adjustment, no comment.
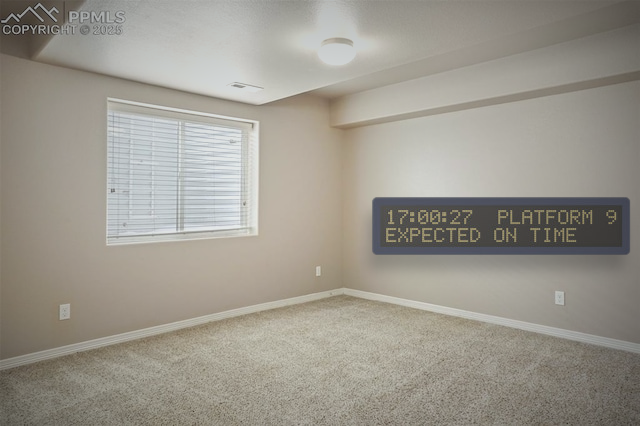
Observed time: 17:00:27
